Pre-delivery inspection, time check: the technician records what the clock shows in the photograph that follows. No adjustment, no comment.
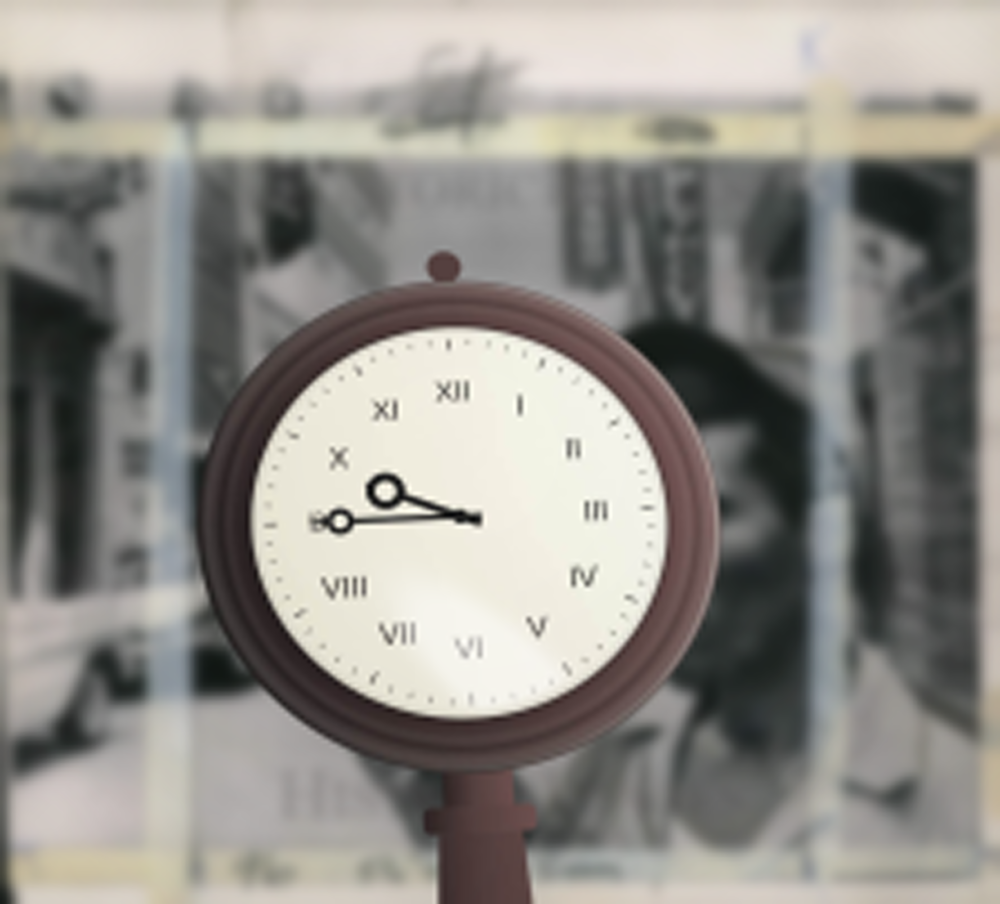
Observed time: 9:45
